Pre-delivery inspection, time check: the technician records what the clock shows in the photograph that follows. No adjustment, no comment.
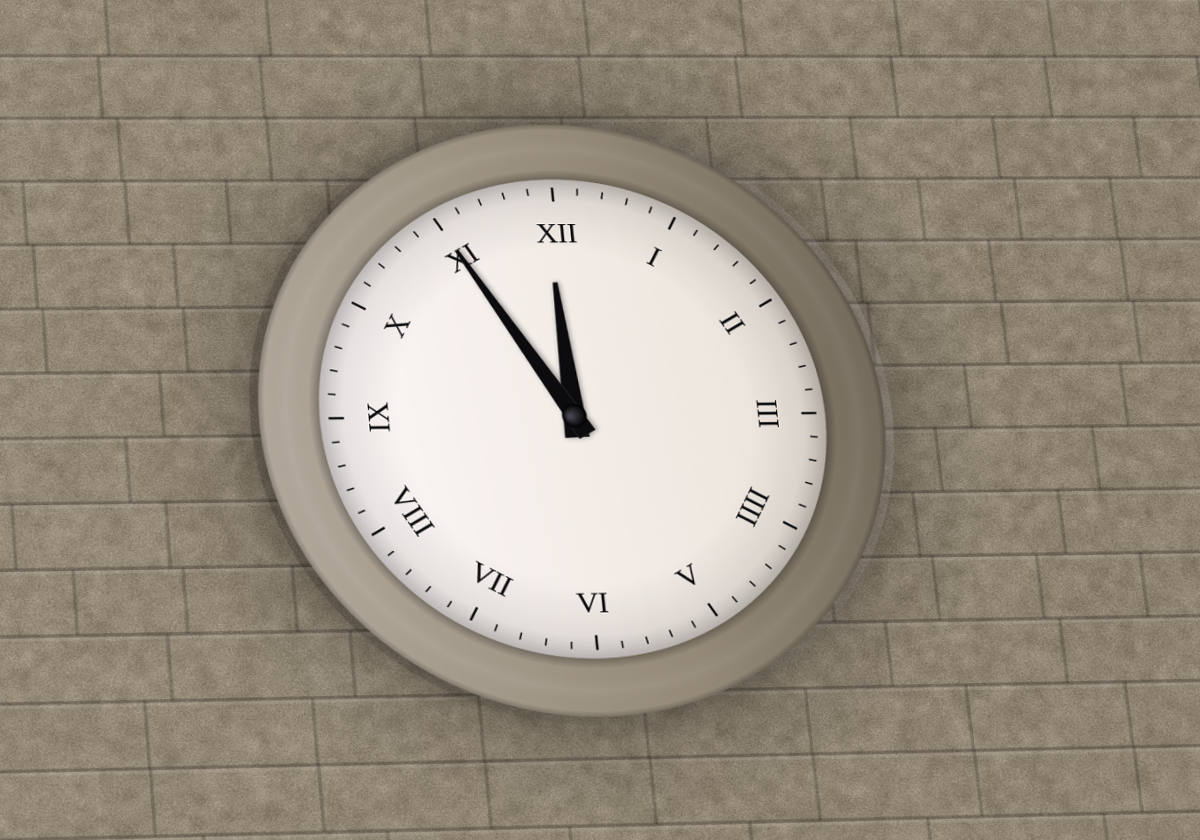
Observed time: 11:55
